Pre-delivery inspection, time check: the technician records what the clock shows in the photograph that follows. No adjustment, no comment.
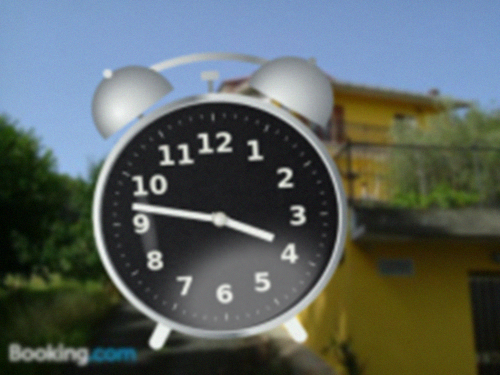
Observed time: 3:47
